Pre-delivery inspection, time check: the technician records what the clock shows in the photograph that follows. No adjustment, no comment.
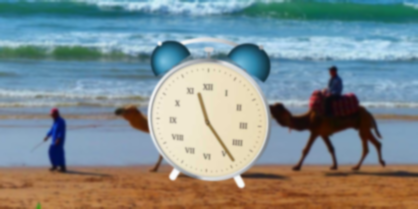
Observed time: 11:24
